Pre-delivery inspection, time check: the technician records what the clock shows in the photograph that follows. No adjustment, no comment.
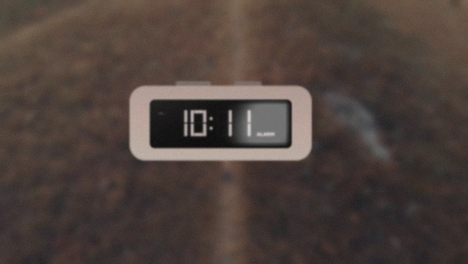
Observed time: 10:11
